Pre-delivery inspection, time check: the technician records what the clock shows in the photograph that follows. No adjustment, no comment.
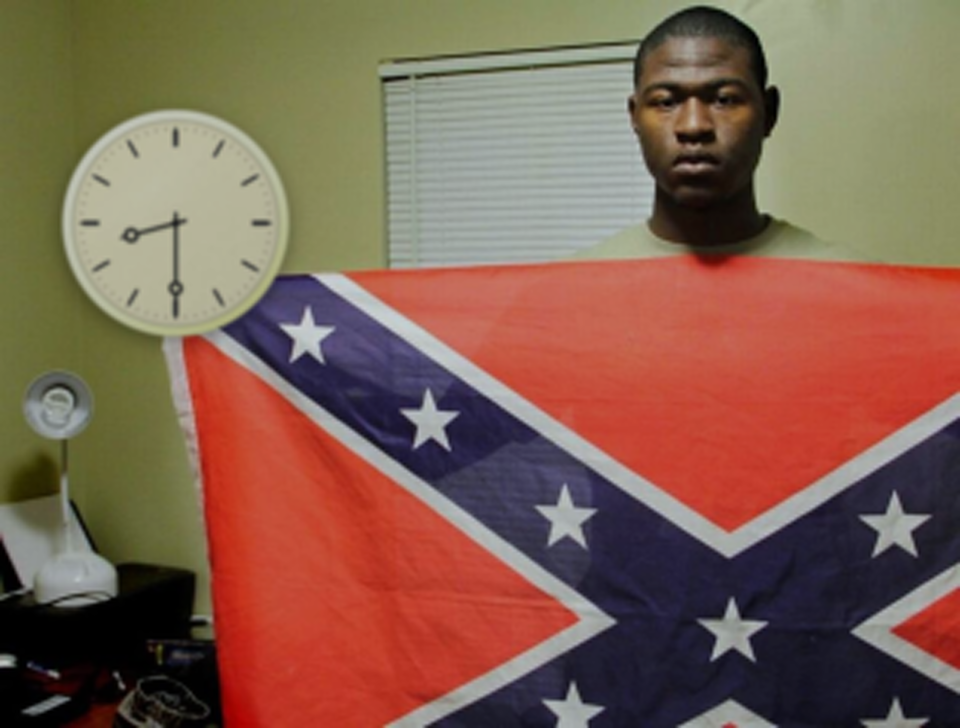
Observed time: 8:30
